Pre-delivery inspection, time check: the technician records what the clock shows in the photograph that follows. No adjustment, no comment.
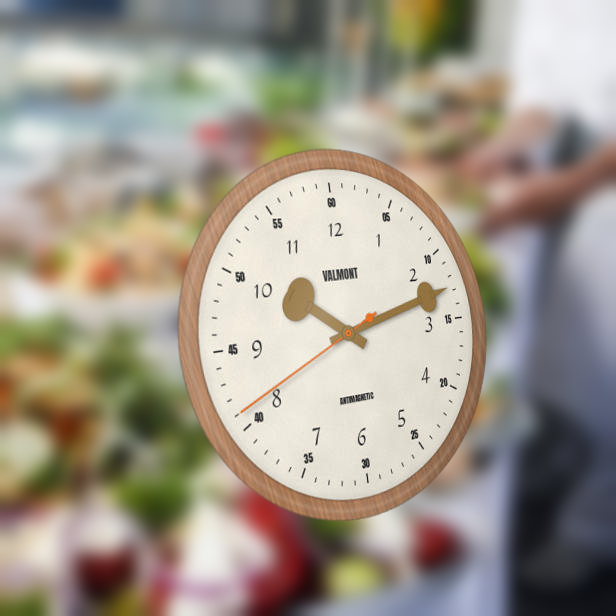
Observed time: 10:12:41
